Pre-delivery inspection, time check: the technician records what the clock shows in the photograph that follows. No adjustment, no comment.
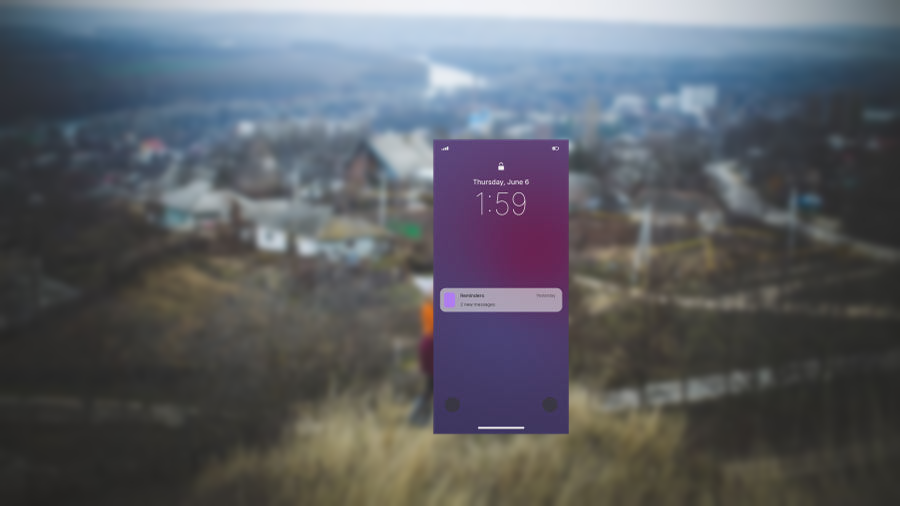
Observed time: 1:59
